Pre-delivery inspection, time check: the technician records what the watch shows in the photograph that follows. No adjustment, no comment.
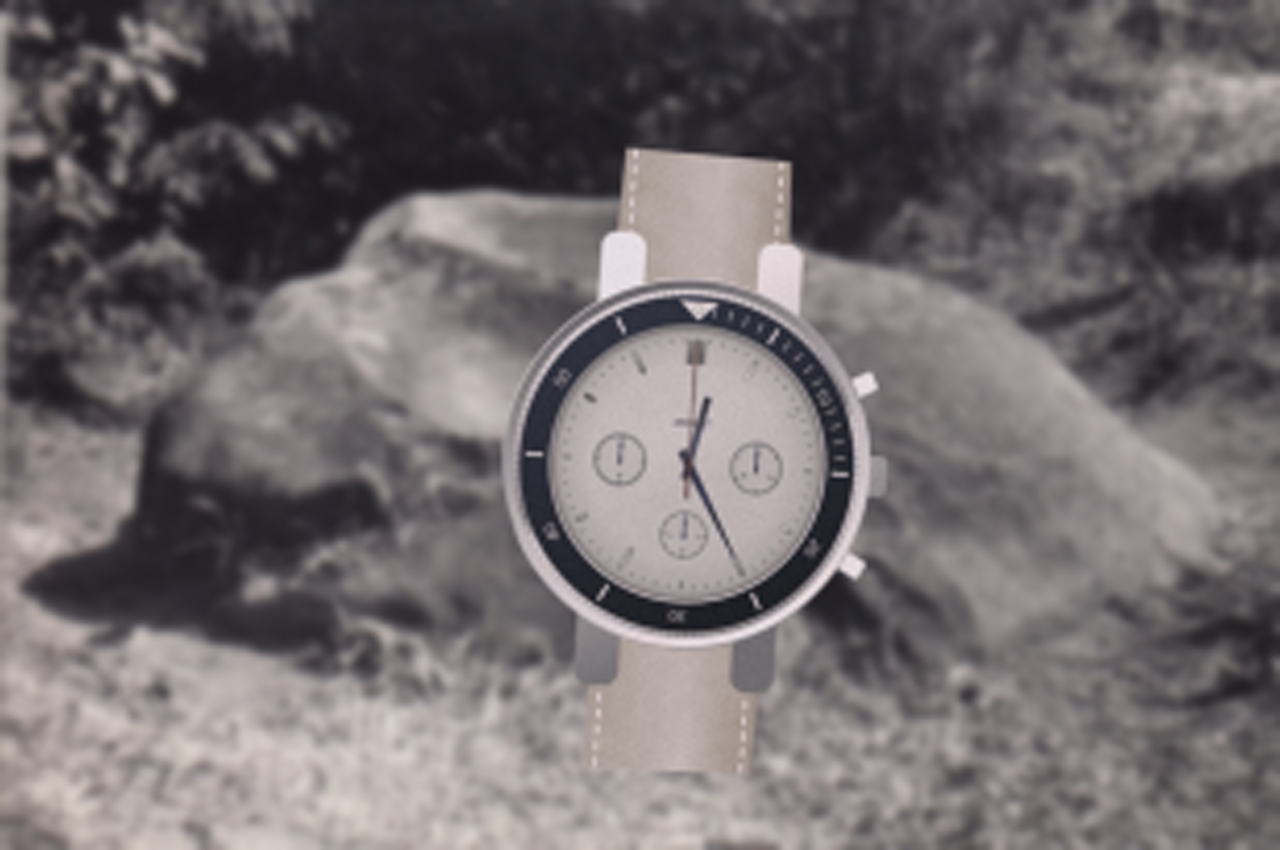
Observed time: 12:25
